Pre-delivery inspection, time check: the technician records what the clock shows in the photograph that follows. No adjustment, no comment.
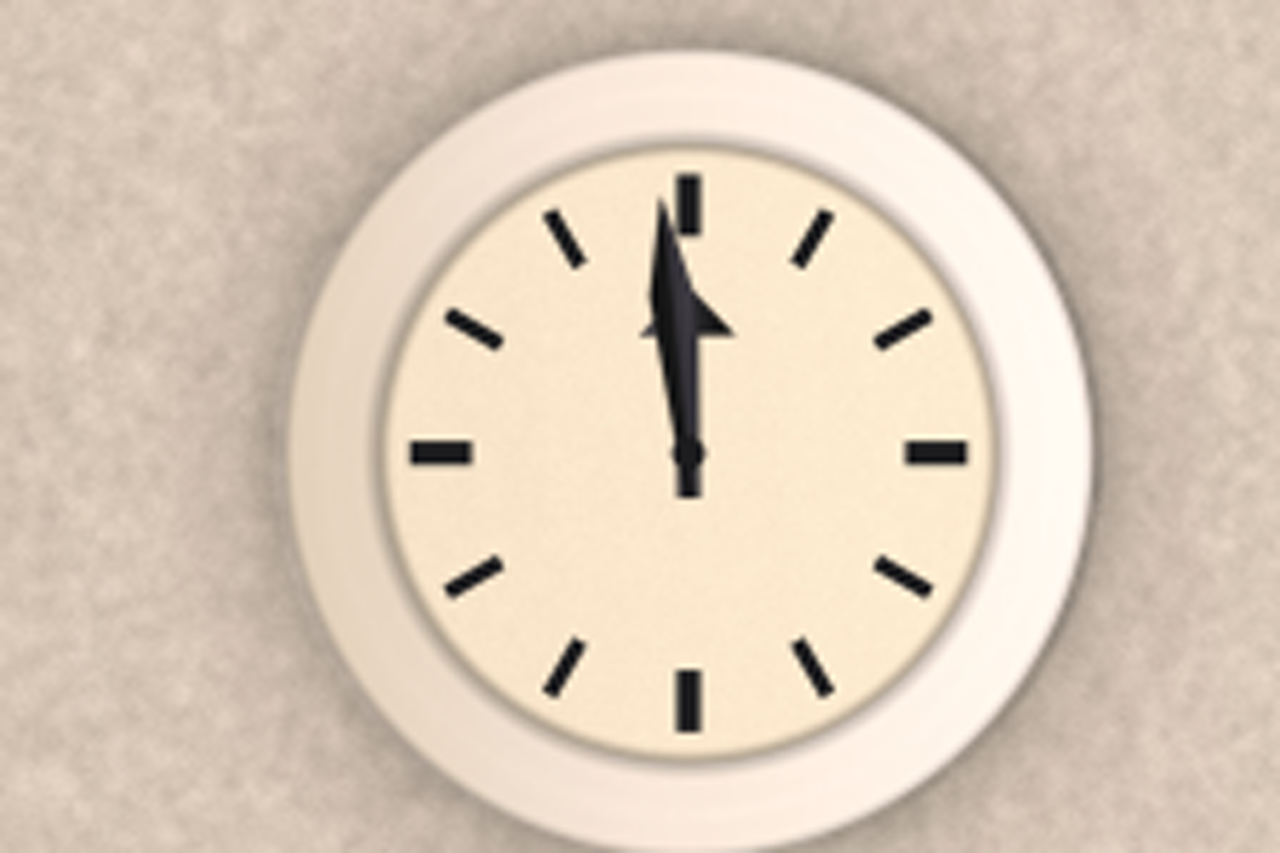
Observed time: 11:59
